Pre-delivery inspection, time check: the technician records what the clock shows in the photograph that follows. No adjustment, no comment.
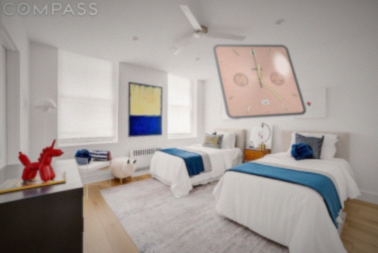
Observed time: 12:24
